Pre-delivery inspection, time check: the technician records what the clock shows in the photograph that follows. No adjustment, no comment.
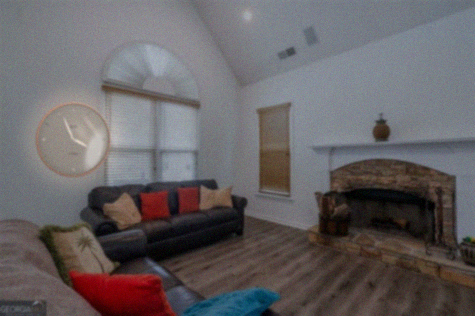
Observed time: 3:56
